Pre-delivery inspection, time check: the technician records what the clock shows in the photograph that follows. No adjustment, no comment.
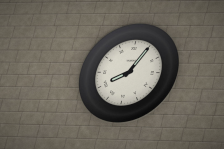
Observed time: 8:05
